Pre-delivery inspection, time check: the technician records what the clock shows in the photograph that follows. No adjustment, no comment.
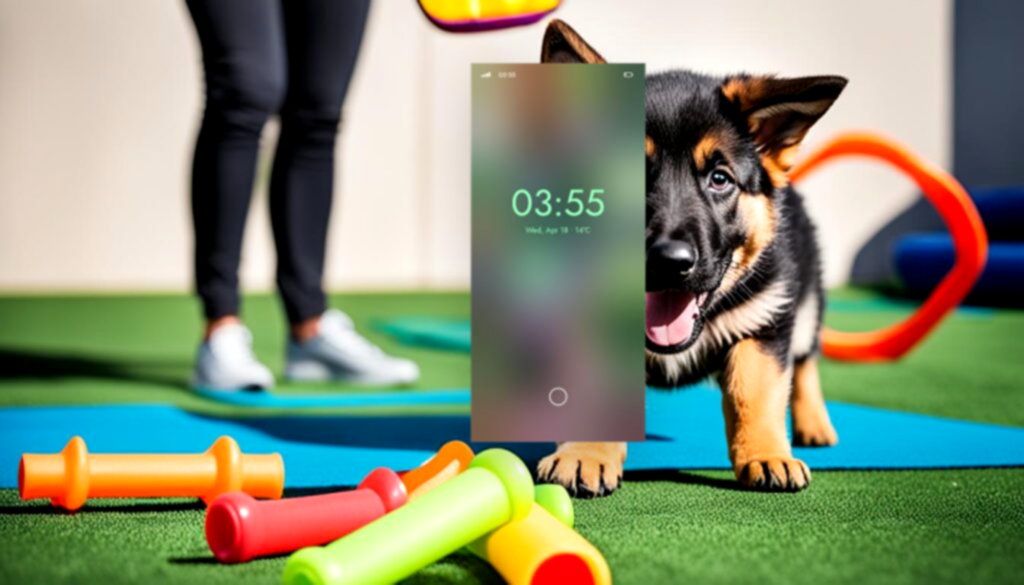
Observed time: 3:55
